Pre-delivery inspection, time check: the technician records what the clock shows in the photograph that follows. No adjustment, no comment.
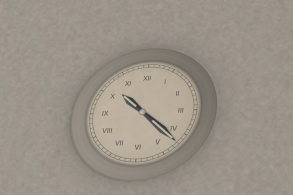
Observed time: 10:22
